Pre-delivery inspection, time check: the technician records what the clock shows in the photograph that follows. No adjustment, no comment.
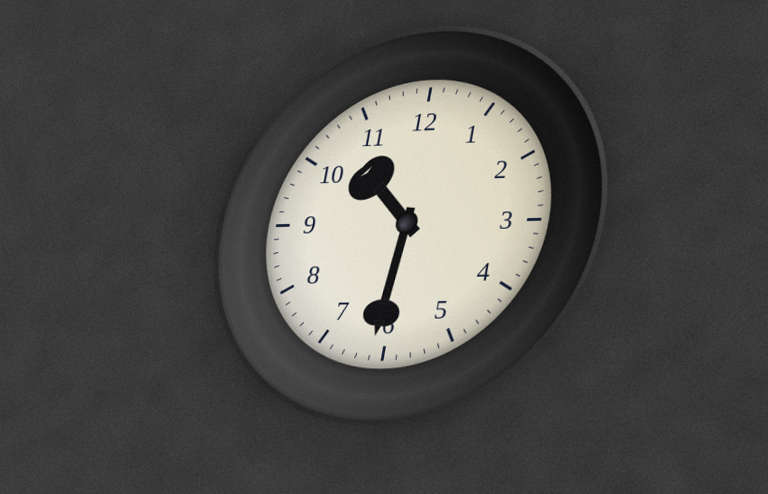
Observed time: 10:31
